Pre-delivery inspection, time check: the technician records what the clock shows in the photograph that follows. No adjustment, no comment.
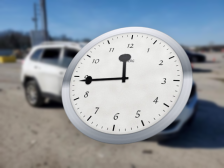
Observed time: 11:44
